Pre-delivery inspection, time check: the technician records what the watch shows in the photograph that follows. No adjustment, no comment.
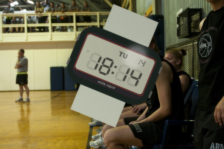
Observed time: 18:14
